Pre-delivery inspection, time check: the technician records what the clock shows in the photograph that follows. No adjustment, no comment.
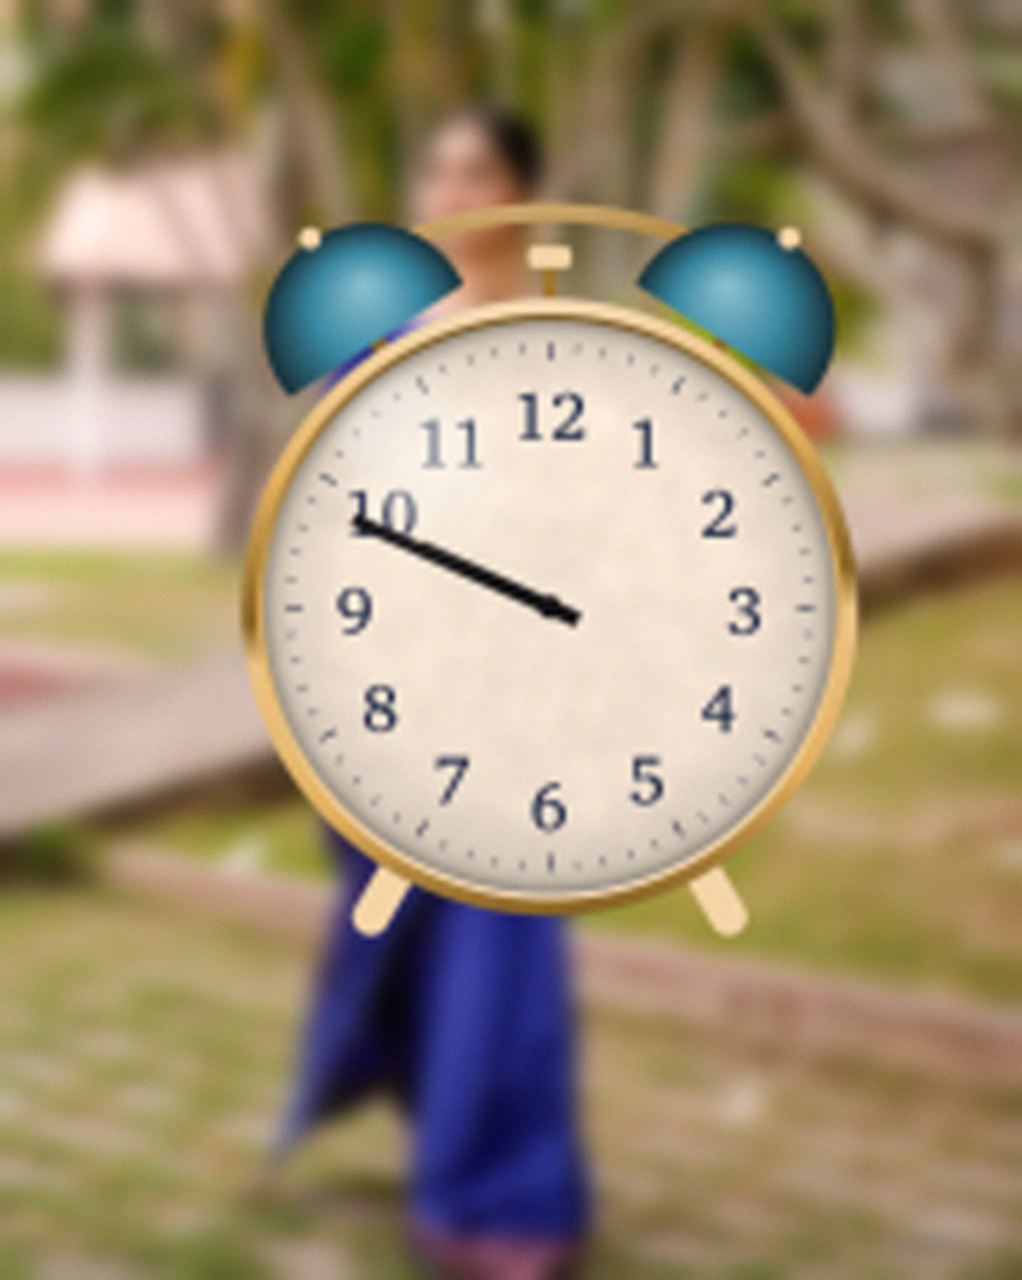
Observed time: 9:49
